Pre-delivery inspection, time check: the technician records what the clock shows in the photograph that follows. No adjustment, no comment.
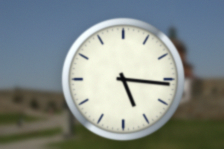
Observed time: 5:16
